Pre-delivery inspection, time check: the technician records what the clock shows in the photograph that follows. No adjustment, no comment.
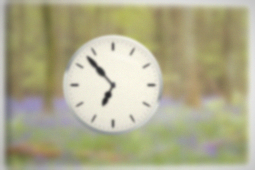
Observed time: 6:53
